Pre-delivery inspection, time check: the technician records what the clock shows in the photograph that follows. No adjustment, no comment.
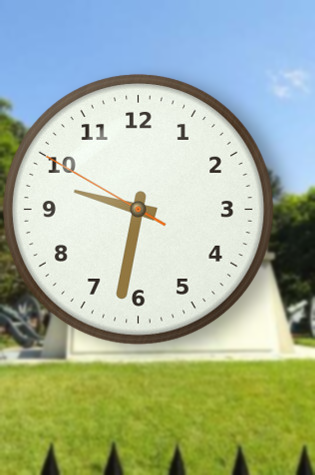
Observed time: 9:31:50
